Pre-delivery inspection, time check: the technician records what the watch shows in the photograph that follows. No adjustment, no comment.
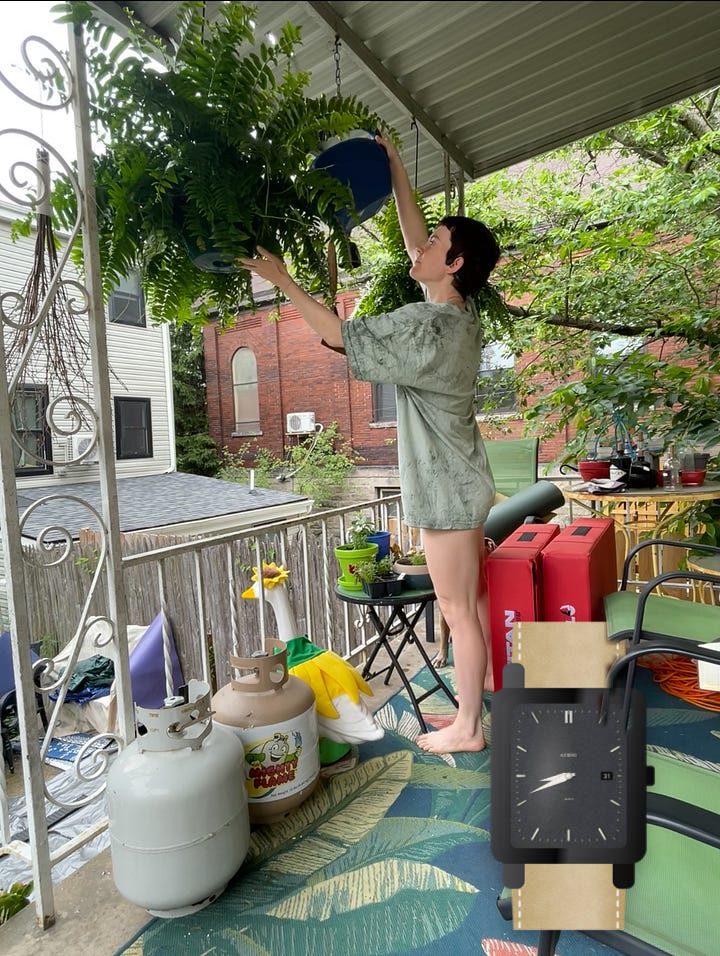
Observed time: 8:41
